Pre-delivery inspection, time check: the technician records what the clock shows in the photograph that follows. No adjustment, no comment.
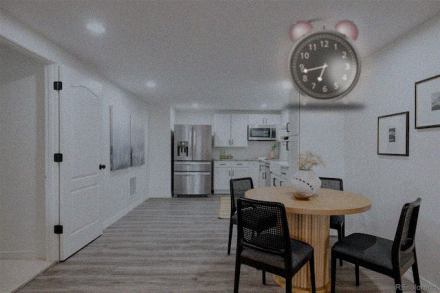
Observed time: 6:43
